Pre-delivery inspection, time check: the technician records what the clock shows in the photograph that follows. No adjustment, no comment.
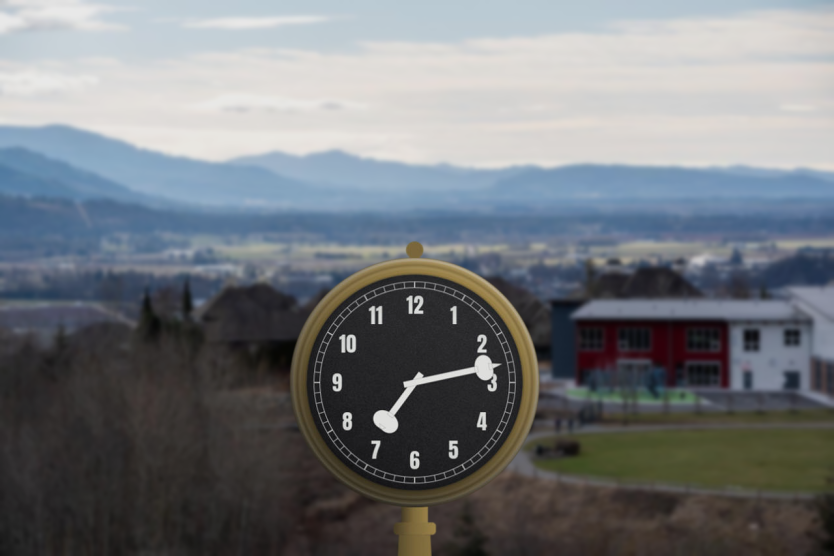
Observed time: 7:13
